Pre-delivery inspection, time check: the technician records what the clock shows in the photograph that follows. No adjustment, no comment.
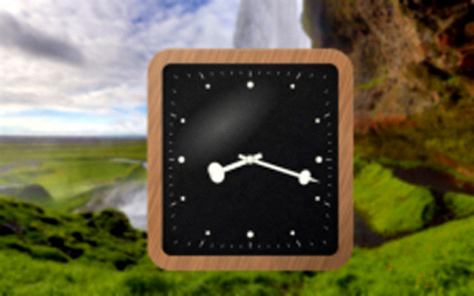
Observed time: 8:18
